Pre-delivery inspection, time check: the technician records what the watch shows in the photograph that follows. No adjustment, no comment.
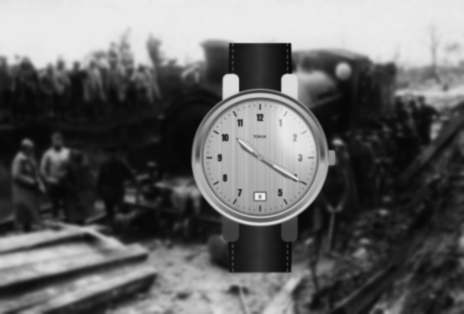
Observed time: 10:20
